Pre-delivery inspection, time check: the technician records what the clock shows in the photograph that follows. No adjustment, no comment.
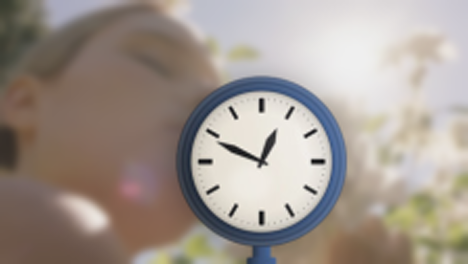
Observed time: 12:49
